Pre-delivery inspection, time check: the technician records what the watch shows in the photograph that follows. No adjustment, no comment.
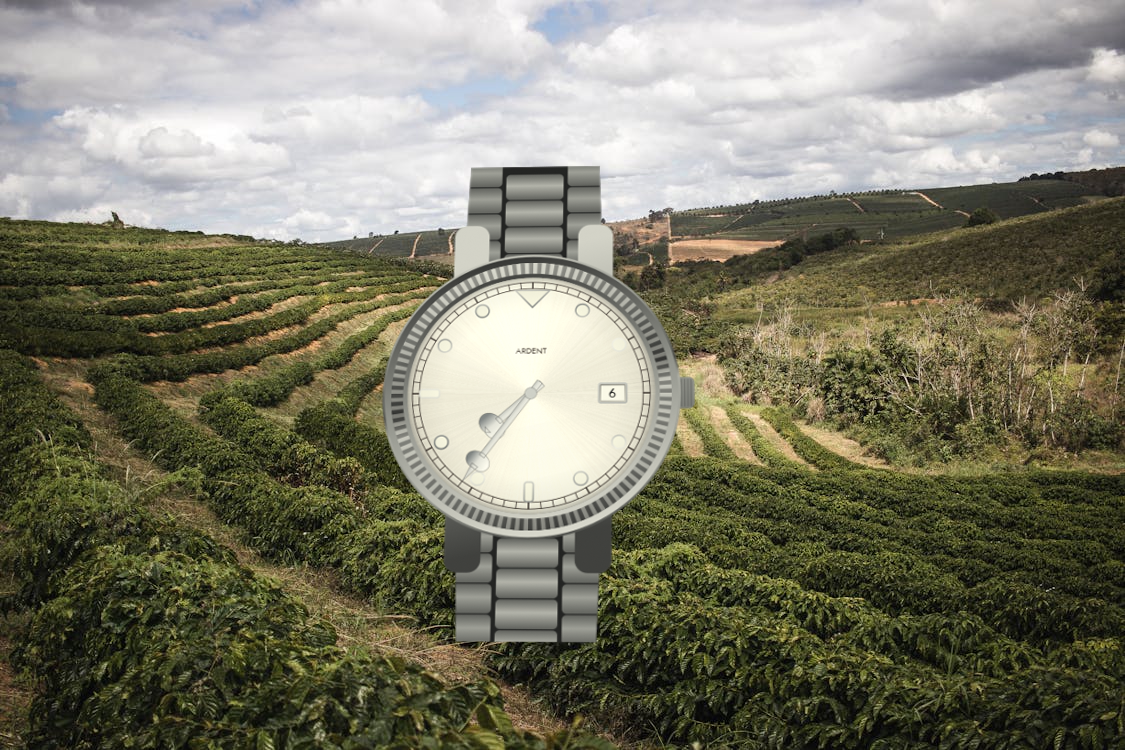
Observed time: 7:36
